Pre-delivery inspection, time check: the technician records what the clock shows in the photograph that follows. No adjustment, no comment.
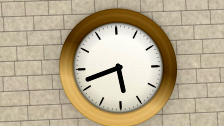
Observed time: 5:42
